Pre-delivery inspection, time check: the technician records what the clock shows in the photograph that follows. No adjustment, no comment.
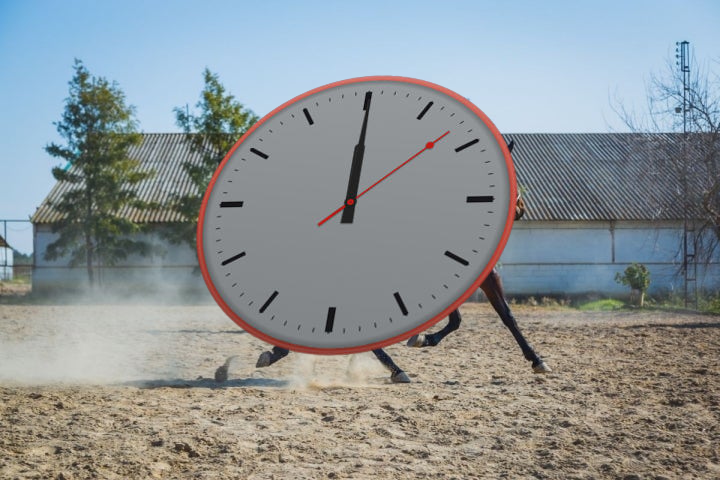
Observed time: 12:00:08
